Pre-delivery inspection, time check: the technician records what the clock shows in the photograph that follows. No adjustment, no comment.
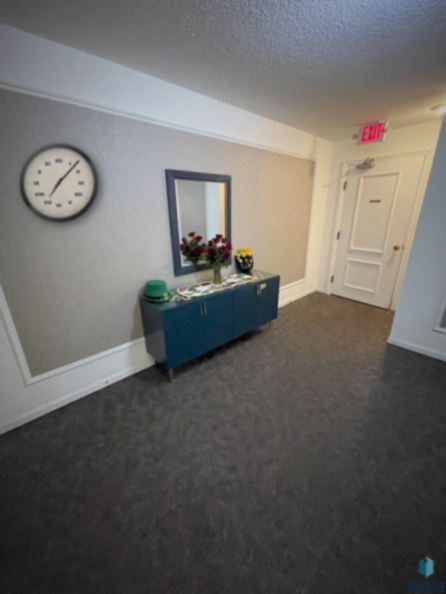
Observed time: 7:07
